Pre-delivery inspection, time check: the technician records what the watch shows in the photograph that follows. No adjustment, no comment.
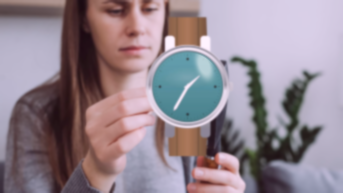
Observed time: 1:35
